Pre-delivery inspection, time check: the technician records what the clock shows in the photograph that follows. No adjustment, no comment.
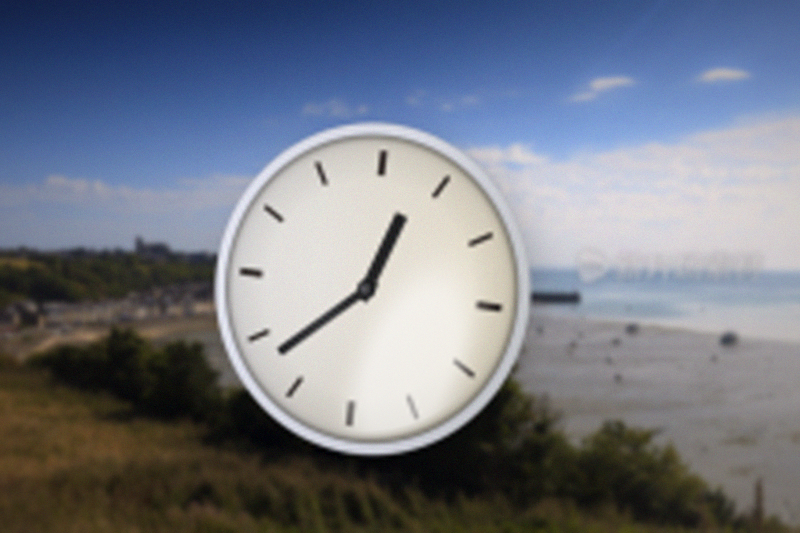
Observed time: 12:38
